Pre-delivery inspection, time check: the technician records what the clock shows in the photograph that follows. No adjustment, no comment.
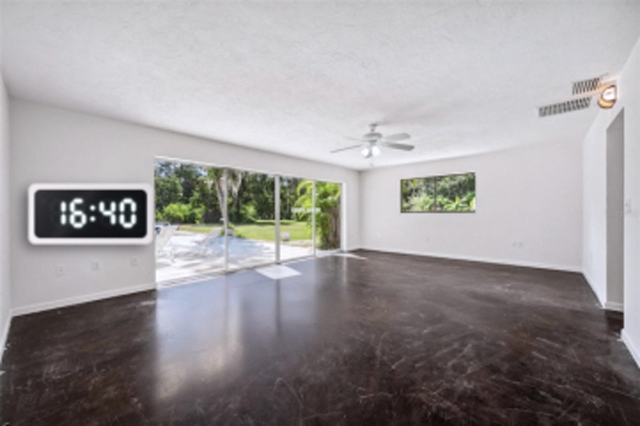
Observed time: 16:40
